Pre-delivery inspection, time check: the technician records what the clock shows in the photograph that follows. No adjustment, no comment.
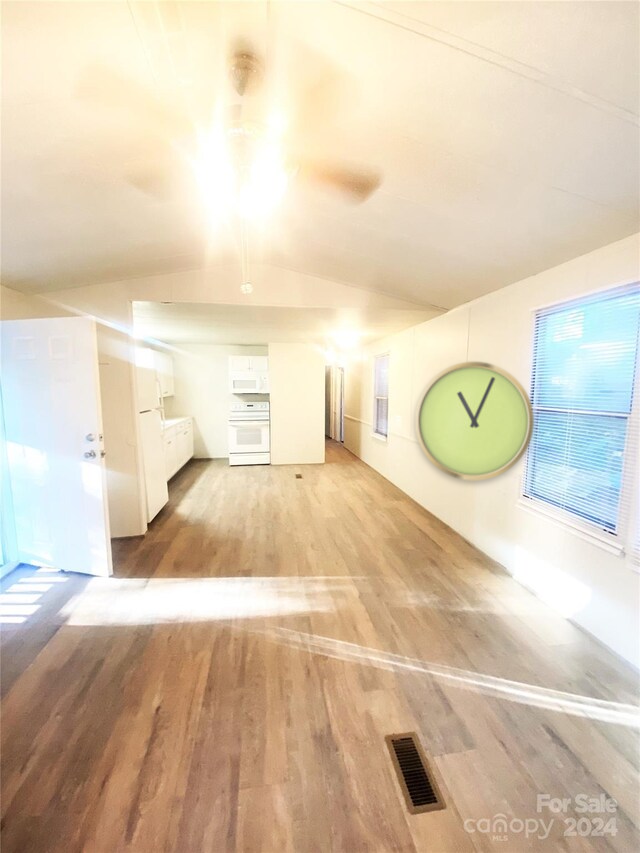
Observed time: 11:04
